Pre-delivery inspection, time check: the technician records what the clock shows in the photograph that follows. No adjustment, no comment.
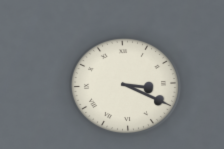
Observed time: 3:20
